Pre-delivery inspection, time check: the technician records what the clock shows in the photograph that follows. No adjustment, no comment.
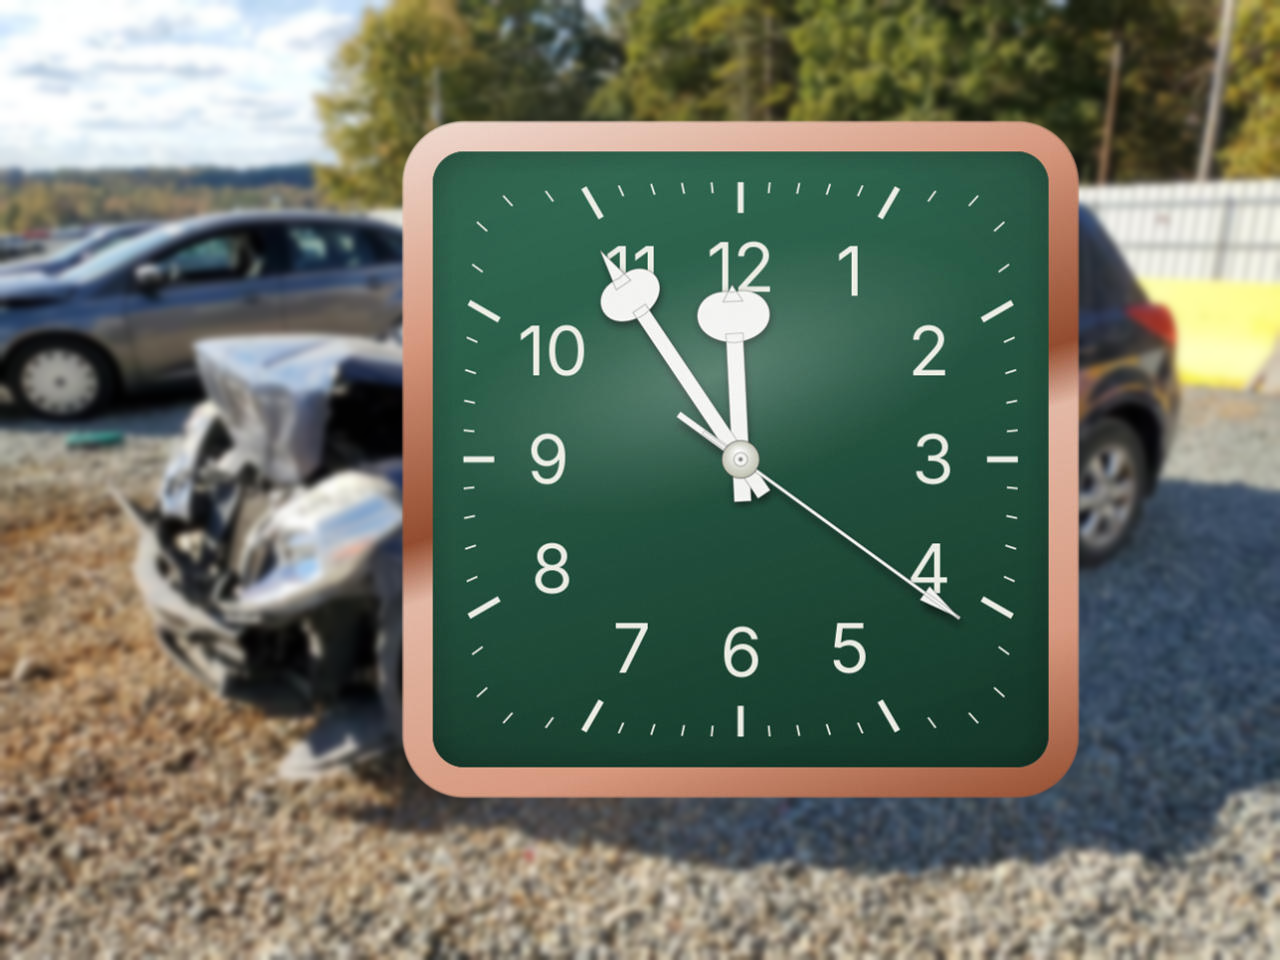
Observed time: 11:54:21
